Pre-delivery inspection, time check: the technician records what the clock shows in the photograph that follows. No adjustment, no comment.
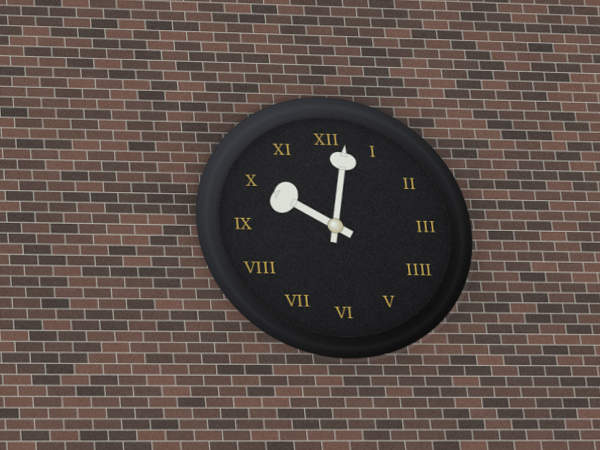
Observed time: 10:02
